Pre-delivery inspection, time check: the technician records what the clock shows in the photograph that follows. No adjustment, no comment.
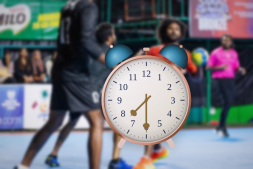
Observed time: 7:30
